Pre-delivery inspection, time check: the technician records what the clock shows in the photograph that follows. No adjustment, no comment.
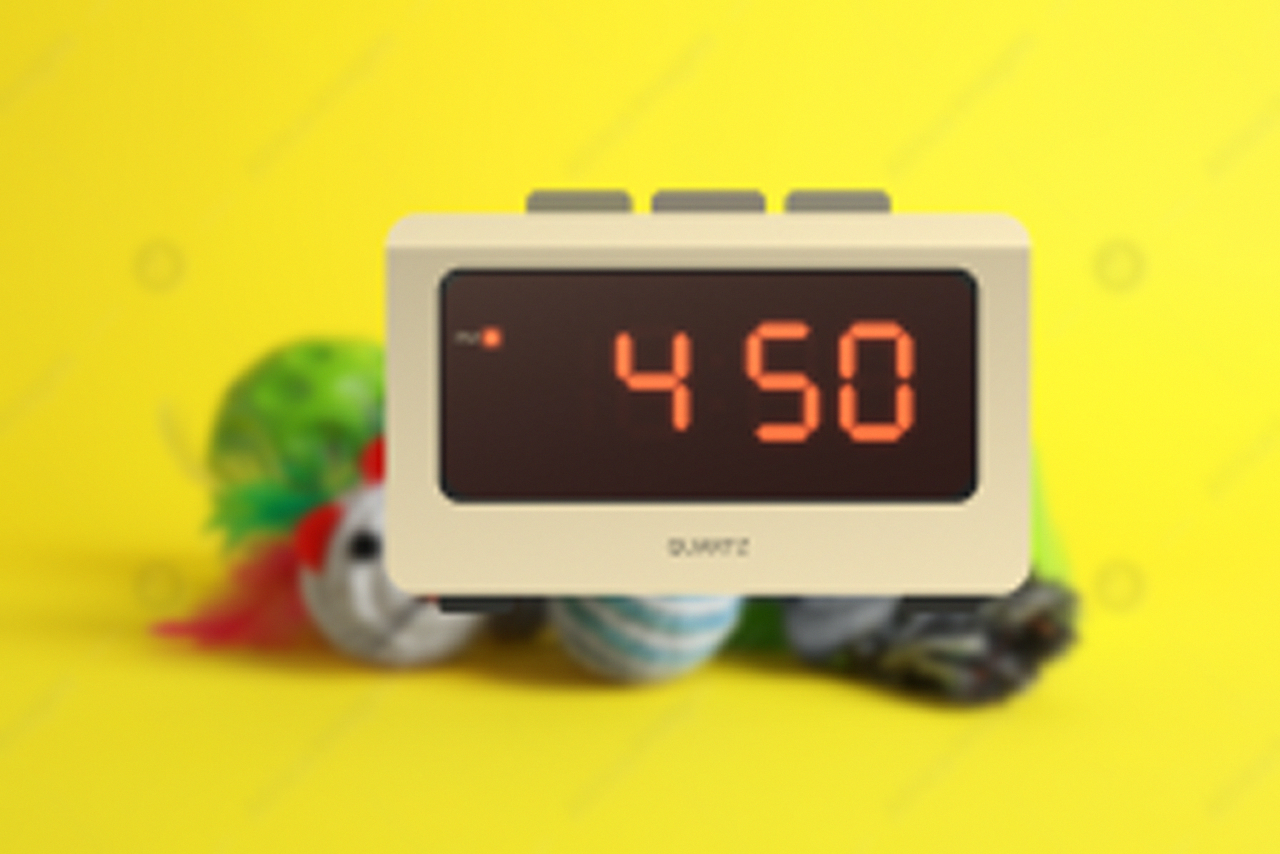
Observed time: 4:50
